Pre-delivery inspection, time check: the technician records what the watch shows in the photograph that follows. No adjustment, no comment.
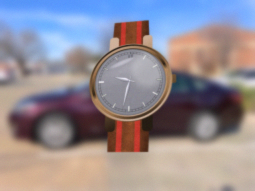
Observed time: 9:32
